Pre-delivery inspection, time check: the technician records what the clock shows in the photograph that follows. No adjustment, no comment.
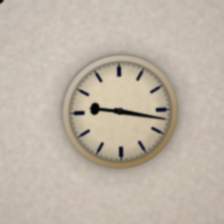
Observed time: 9:17
